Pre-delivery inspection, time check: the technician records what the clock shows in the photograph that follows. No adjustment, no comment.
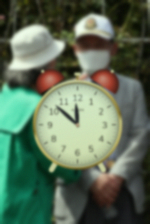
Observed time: 11:52
